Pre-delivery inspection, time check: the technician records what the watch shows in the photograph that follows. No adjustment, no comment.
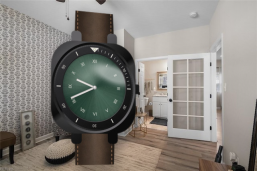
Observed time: 9:41
